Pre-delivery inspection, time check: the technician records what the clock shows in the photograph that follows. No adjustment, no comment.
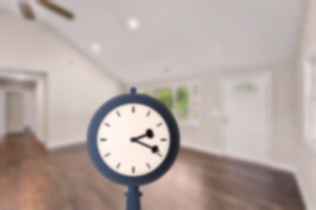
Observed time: 2:19
